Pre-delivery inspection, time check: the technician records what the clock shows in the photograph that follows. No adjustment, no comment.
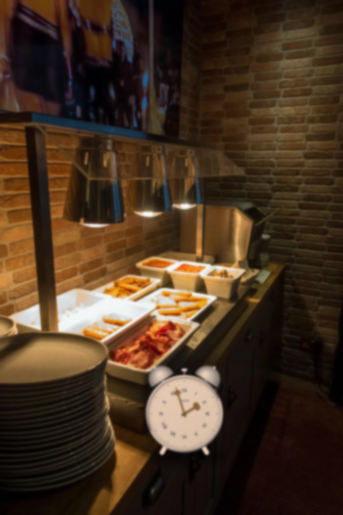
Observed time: 1:57
